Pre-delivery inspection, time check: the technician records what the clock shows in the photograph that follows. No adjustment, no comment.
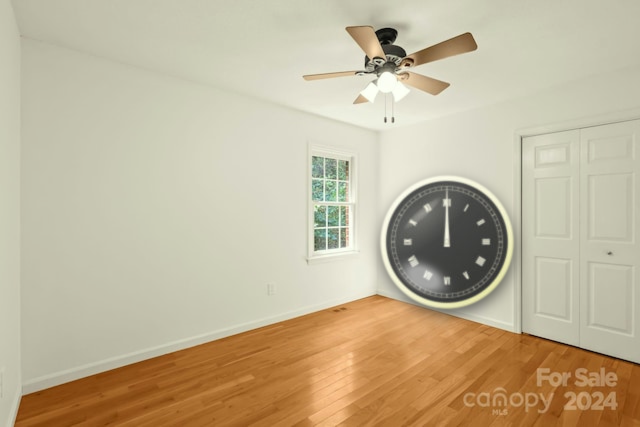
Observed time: 12:00
